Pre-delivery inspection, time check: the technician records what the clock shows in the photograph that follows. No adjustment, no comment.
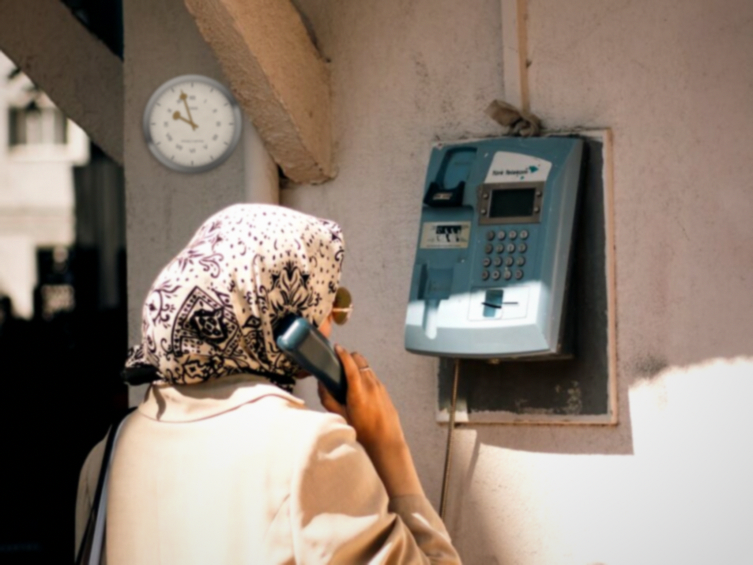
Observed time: 9:57
